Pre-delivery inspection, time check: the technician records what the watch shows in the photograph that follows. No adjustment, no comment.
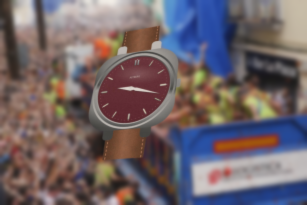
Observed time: 9:18
